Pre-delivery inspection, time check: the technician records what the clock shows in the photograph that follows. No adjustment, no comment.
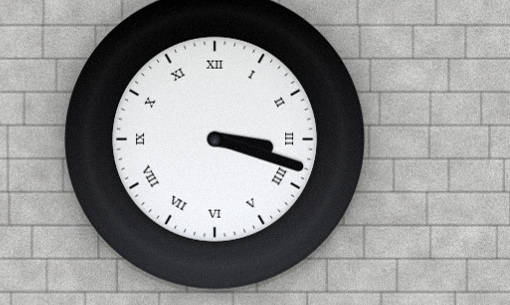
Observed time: 3:18
